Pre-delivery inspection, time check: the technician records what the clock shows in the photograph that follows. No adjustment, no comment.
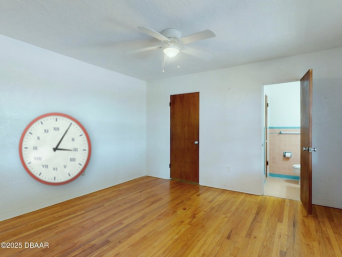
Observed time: 3:05
